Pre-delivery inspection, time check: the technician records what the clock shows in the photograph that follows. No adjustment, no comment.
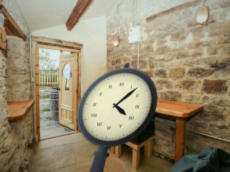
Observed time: 4:07
